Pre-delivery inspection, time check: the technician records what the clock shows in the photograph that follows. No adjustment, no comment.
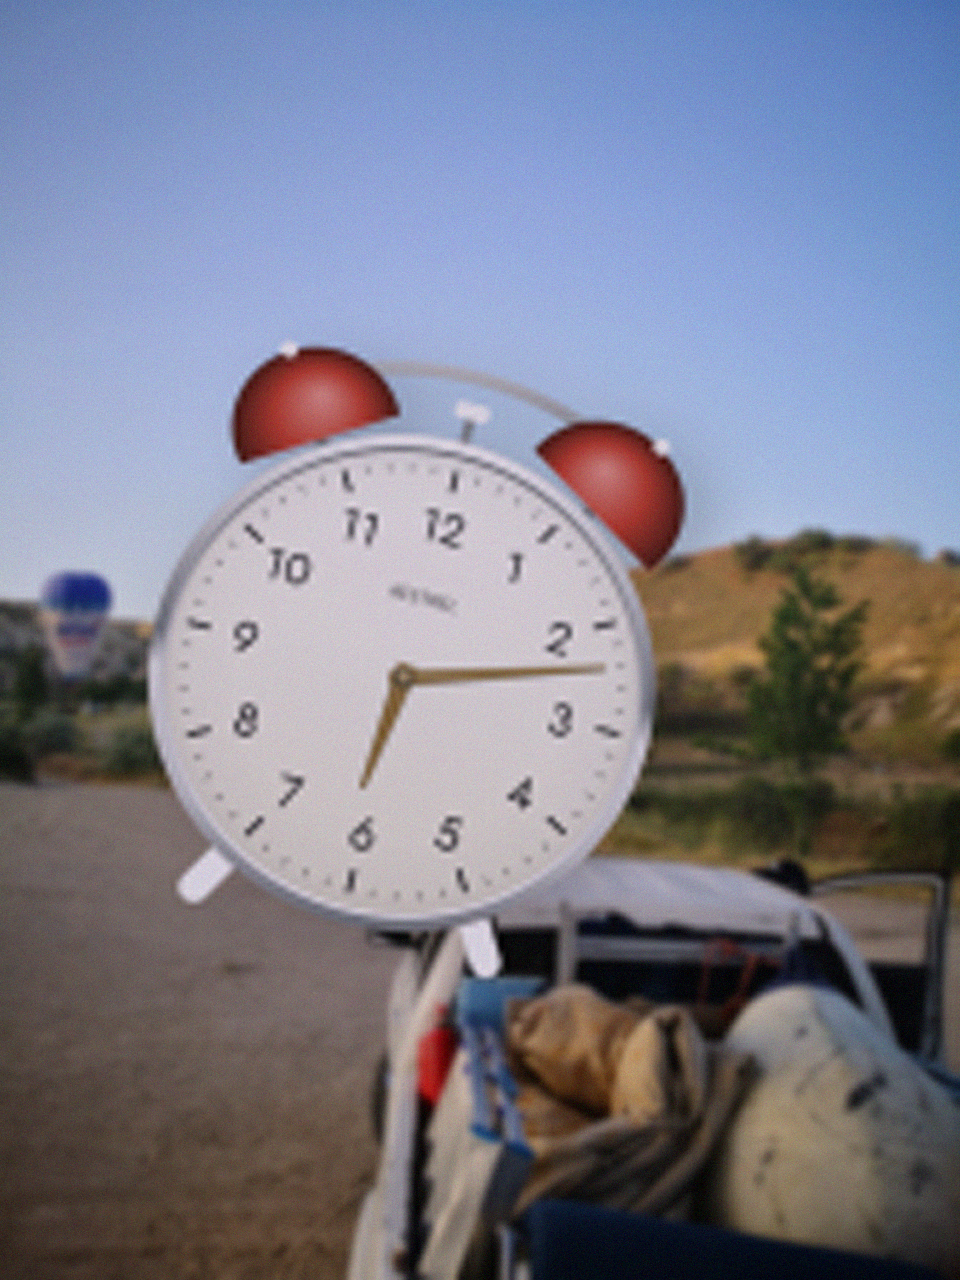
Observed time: 6:12
